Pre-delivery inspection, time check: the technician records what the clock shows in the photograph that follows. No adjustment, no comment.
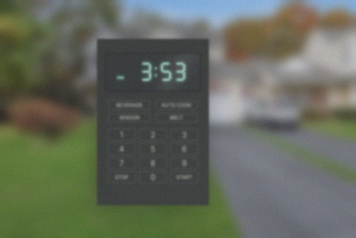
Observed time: 3:53
